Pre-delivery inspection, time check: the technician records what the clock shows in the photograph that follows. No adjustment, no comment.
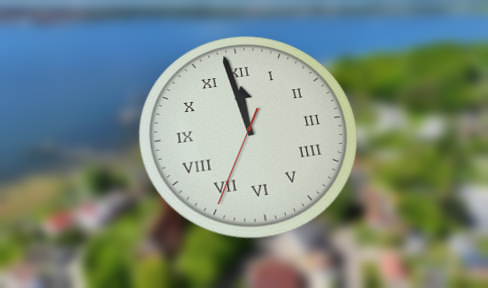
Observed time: 11:58:35
